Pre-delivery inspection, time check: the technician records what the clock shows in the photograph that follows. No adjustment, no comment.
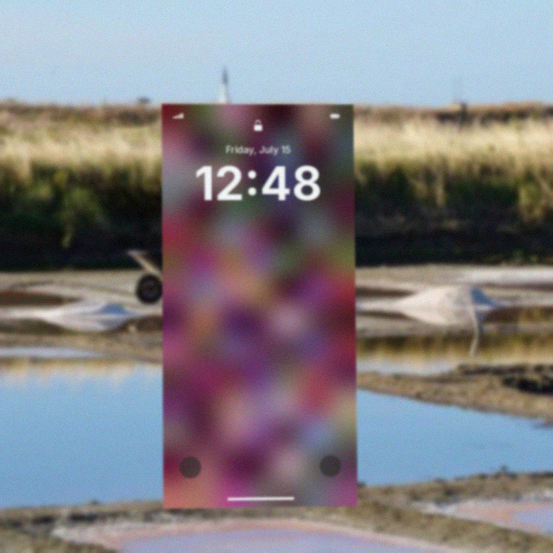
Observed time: 12:48
